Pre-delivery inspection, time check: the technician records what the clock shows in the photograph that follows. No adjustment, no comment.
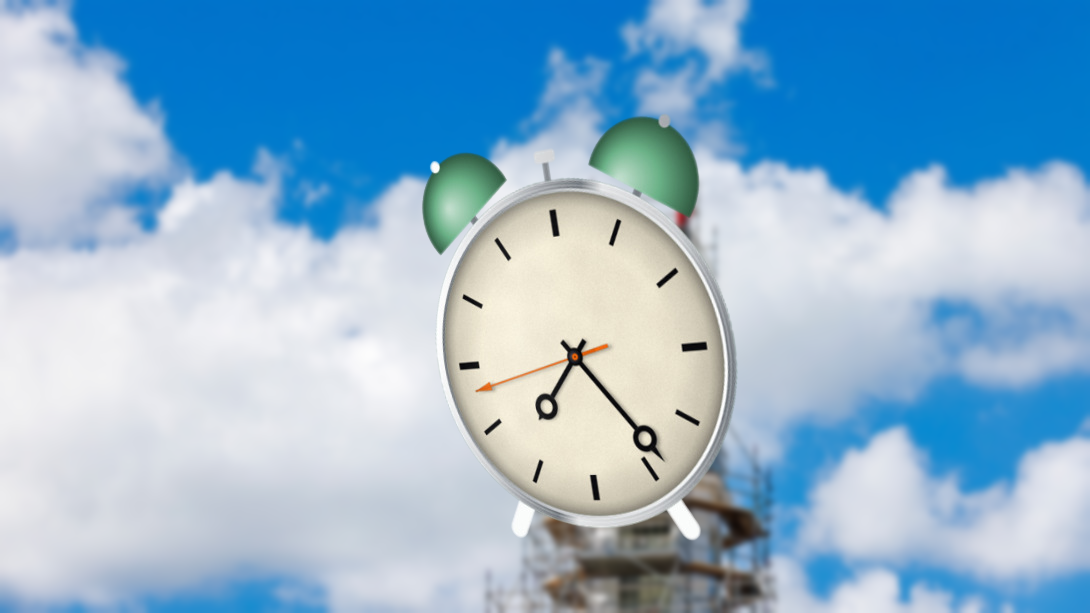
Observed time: 7:23:43
